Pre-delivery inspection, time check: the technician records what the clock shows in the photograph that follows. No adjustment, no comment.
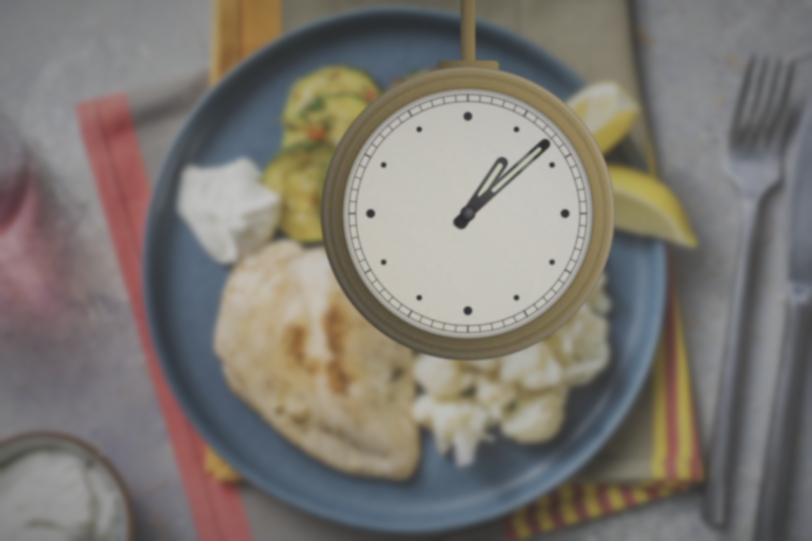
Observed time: 1:08
